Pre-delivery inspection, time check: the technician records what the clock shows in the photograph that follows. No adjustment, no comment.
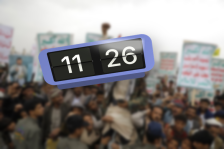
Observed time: 11:26
